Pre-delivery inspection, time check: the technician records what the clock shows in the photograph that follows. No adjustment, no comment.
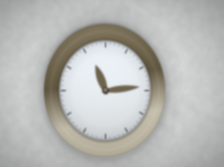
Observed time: 11:14
